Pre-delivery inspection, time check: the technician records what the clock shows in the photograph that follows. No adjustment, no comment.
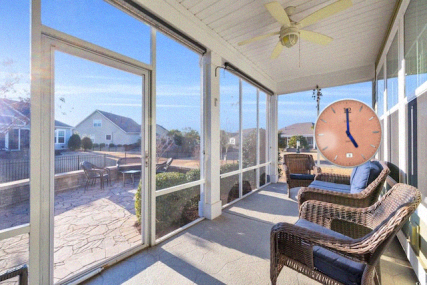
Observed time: 5:00
